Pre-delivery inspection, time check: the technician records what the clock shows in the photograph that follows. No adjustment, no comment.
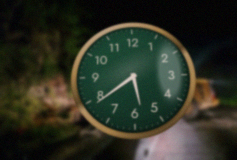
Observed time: 5:39
